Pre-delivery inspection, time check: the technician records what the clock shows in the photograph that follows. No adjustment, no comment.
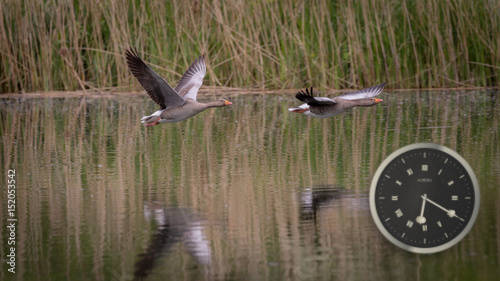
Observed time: 6:20
